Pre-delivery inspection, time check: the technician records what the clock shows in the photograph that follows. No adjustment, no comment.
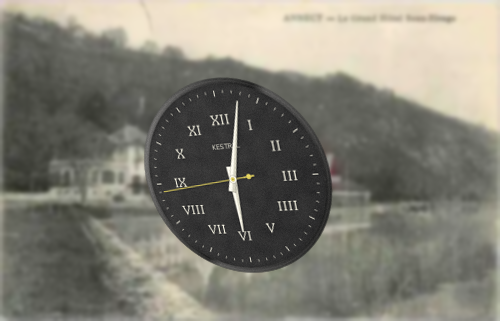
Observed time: 6:02:44
